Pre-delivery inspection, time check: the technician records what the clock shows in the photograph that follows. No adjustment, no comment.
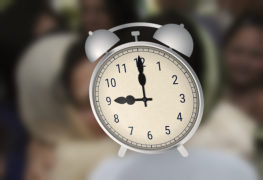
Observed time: 9:00
